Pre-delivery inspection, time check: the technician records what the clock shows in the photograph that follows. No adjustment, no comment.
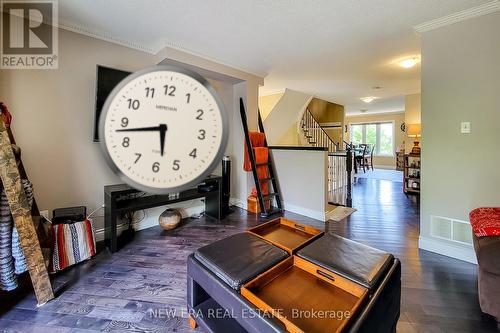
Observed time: 5:43
